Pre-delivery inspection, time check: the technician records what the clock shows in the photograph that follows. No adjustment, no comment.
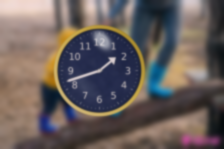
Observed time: 1:42
